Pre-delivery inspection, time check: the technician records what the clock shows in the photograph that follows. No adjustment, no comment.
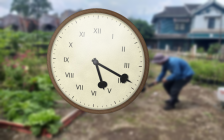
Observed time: 5:19
